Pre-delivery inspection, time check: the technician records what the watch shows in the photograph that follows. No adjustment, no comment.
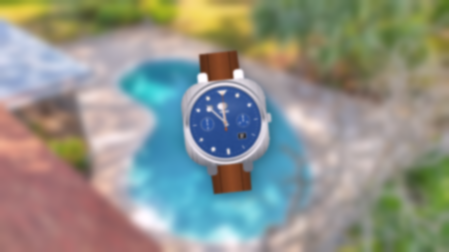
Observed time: 11:53
